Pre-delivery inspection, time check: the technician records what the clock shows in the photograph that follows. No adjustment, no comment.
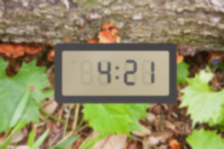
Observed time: 4:21
